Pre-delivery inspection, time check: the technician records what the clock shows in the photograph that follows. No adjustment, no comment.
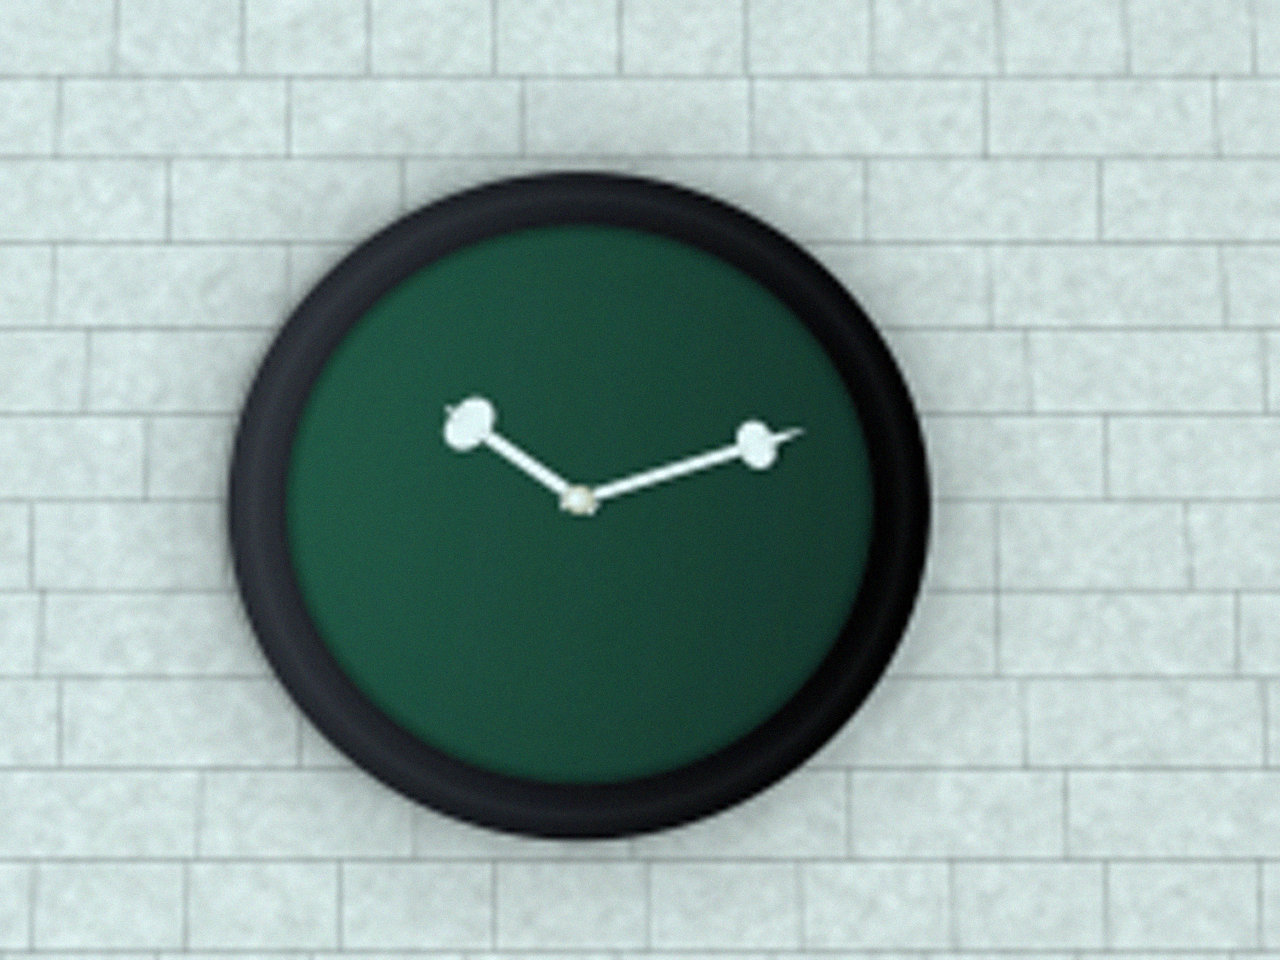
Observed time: 10:12
